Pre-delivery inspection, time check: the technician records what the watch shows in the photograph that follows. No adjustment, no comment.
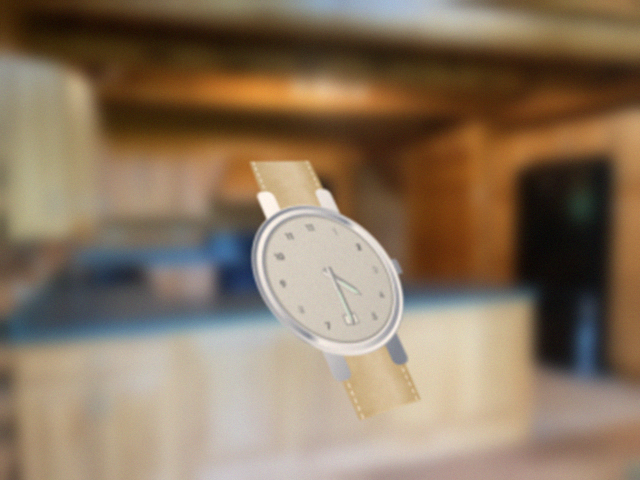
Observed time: 4:30
